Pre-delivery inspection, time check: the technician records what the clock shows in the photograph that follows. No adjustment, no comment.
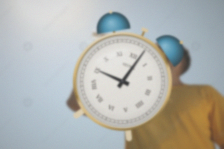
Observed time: 9:02
